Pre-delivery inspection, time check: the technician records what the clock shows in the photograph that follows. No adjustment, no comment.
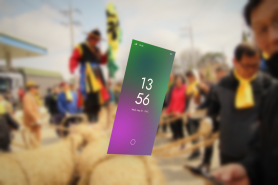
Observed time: 13:56
